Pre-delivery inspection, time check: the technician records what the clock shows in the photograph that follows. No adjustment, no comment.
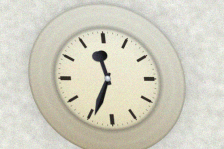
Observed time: 11:34
